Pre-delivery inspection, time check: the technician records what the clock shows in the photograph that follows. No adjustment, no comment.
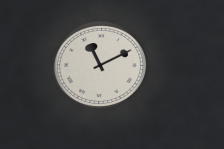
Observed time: 11:10
